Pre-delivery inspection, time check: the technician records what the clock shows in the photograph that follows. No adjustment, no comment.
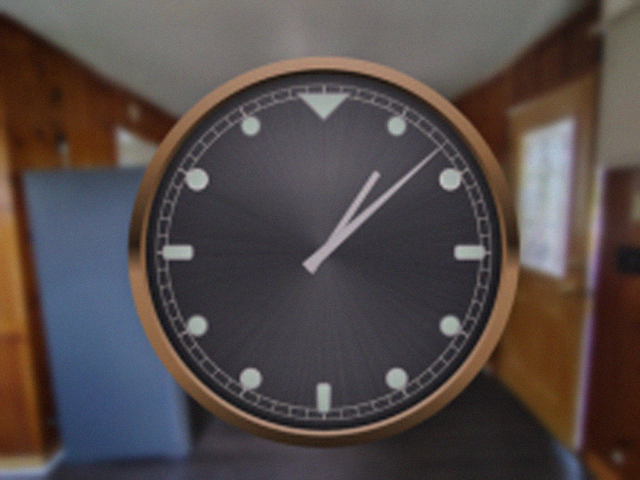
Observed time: 1:08
